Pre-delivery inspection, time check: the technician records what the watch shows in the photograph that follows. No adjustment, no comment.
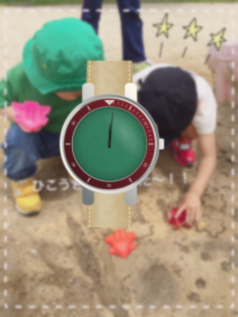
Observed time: 12:01
